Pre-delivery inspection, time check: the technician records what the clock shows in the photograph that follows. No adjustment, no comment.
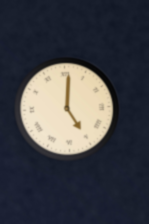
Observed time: 5:01
